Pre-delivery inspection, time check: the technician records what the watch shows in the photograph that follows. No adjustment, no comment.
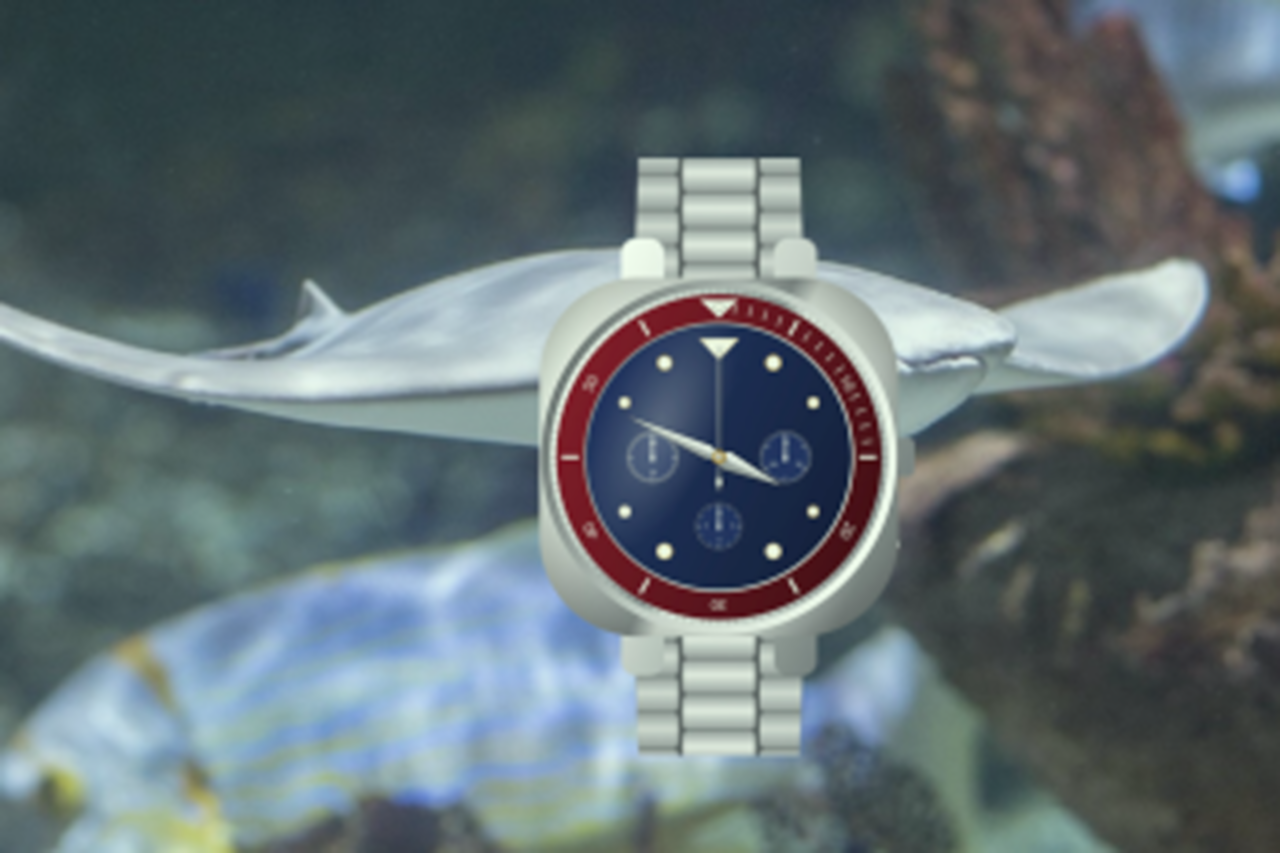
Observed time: 3:49
